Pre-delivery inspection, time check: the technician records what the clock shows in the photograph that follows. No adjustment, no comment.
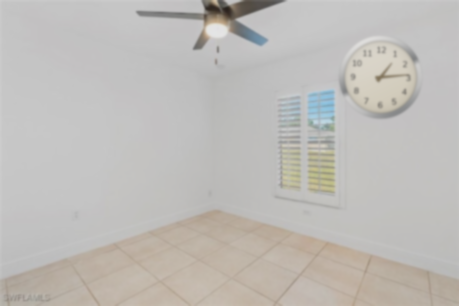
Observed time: 1:14
